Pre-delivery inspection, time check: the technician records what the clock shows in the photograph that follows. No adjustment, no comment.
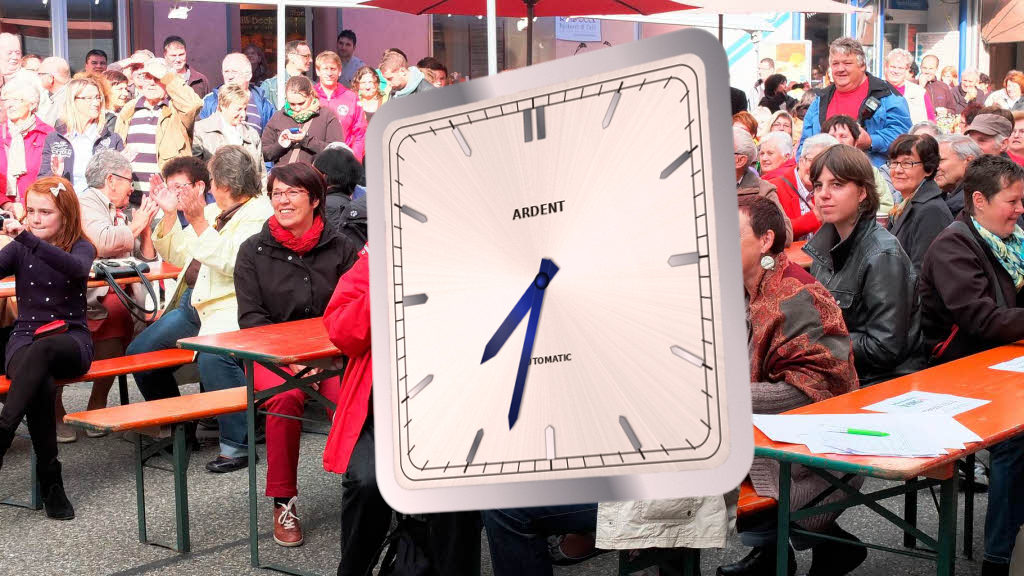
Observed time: 7:33
